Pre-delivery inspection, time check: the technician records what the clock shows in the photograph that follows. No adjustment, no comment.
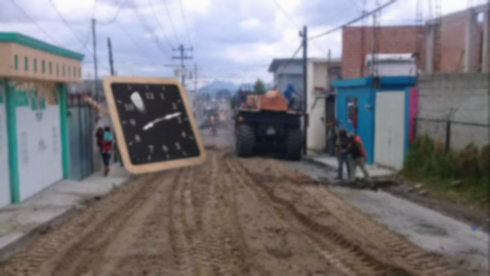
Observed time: 8:13
